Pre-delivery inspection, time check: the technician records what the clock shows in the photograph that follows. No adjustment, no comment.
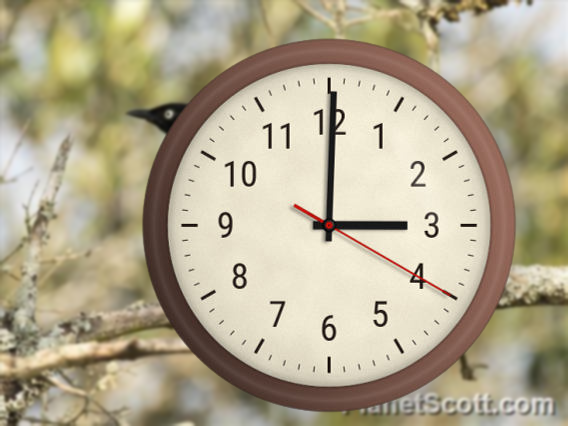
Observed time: 3:00:20
